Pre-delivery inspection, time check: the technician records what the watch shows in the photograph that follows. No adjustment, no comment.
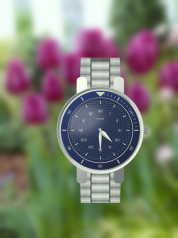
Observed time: 4:30
